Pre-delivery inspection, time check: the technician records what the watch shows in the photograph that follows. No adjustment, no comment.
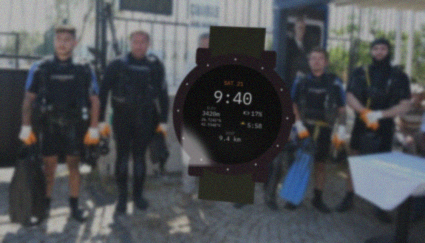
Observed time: 9:40
